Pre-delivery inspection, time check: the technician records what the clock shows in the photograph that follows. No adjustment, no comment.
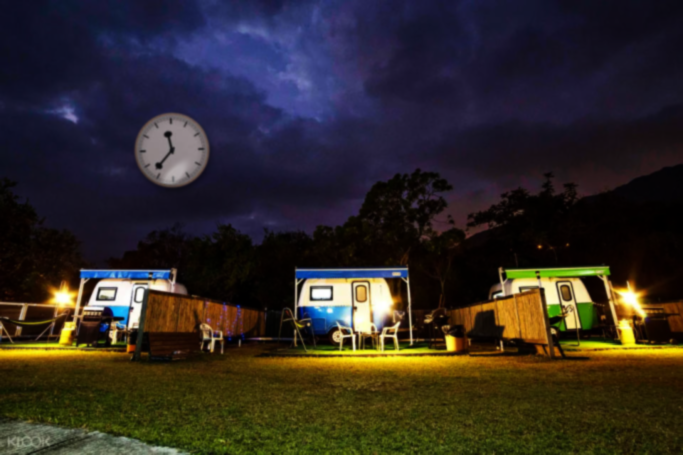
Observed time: 11:37
